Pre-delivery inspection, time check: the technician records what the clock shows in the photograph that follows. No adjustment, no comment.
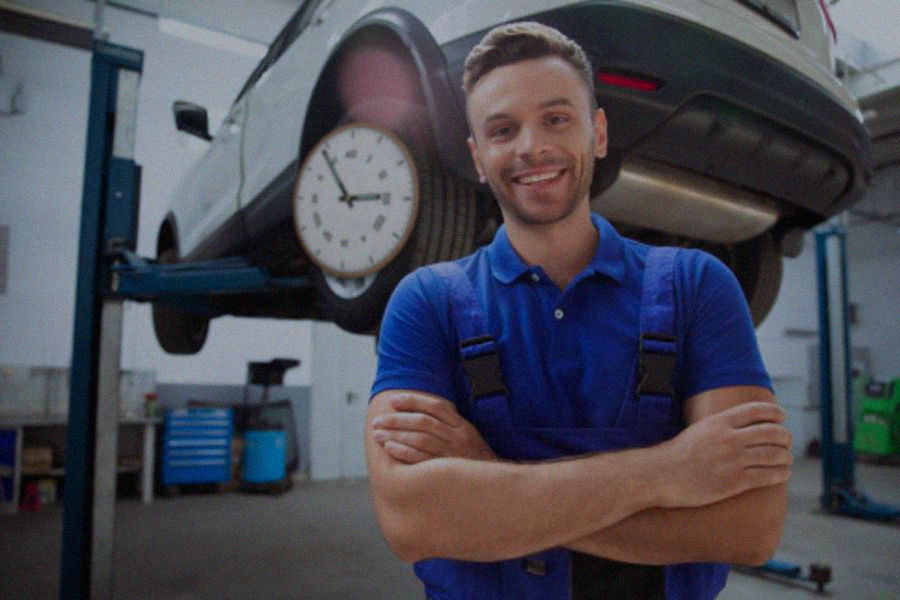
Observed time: 2:54
